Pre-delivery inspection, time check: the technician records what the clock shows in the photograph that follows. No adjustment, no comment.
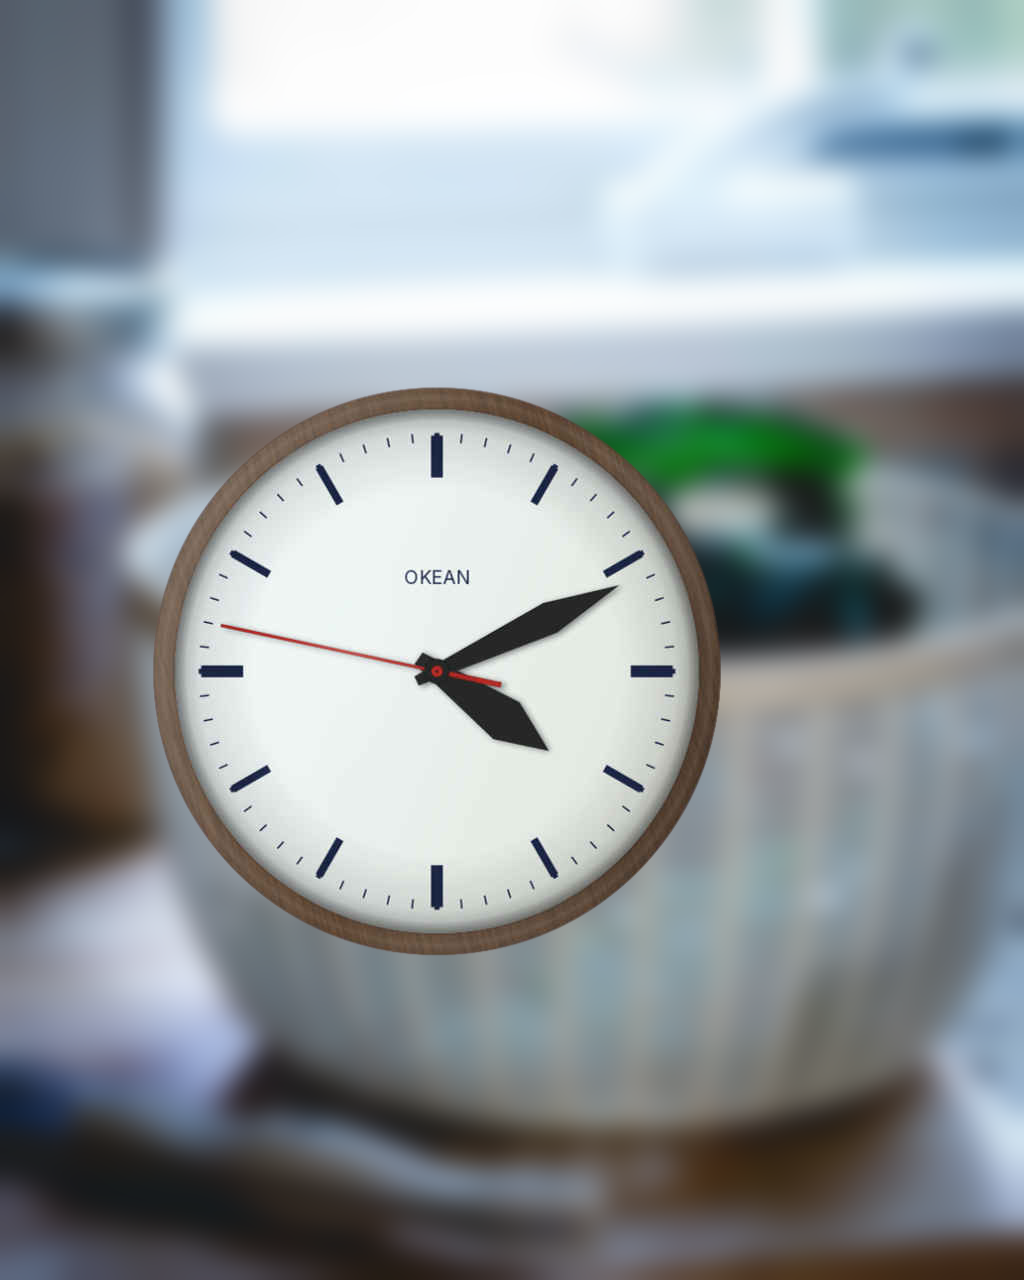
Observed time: 4:10:47
